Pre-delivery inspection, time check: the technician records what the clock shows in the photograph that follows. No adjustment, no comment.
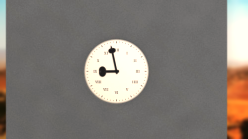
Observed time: 8:58
